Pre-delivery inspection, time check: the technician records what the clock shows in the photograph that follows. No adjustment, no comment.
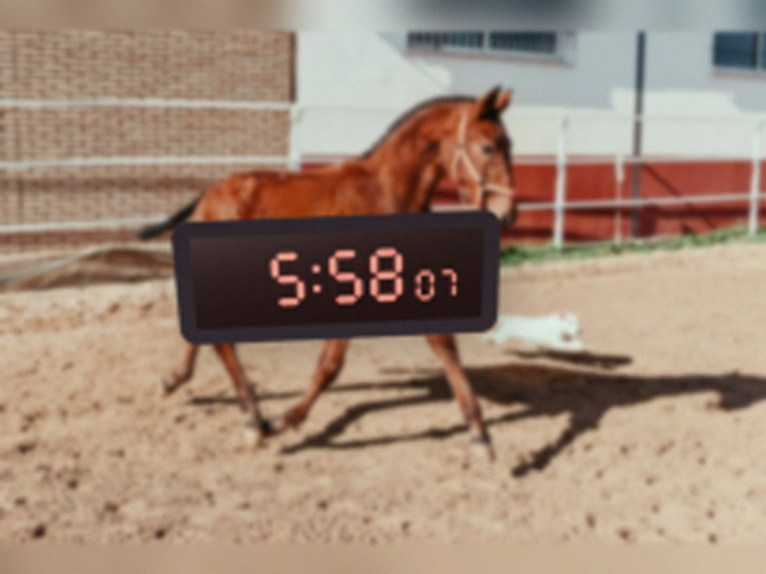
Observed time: 5:58:07
